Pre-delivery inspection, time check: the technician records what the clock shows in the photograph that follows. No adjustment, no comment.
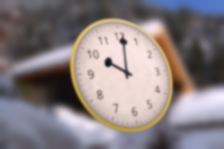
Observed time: 10:01
